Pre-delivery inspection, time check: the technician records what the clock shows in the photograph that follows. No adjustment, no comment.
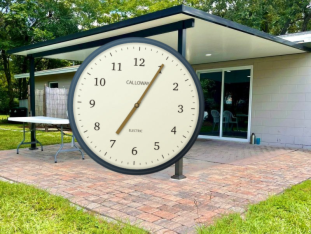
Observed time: 7:05
